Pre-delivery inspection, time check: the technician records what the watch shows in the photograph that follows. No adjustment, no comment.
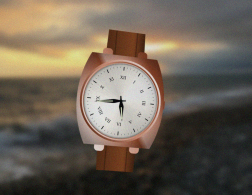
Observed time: 5:44
